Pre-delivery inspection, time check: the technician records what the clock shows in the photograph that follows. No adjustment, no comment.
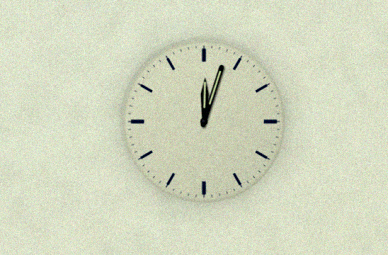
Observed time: 12:03
